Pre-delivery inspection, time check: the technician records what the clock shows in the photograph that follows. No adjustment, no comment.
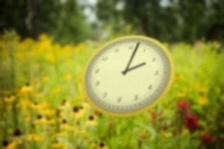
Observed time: 2:02
